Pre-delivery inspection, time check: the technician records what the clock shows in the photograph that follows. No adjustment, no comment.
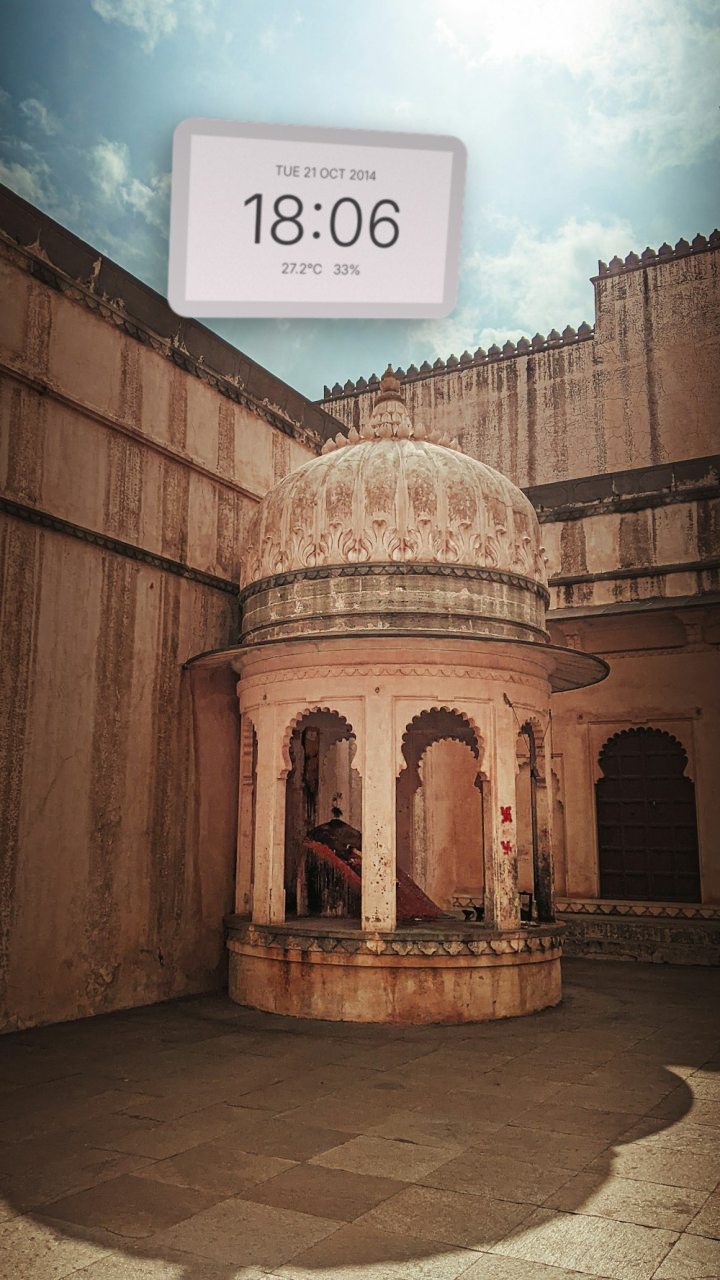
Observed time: 18:06
